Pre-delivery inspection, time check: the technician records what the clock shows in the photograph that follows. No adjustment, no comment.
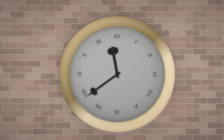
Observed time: 11:39
